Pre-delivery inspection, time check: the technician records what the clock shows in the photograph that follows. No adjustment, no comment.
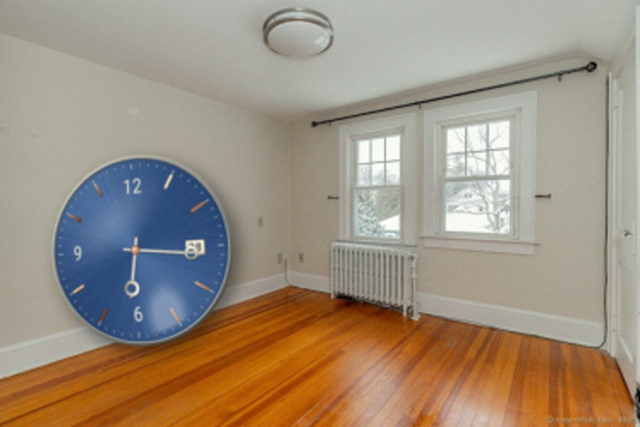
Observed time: 6:16
